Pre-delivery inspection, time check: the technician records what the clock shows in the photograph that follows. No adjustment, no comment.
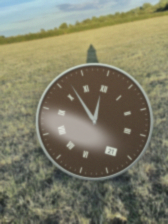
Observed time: 11:52
